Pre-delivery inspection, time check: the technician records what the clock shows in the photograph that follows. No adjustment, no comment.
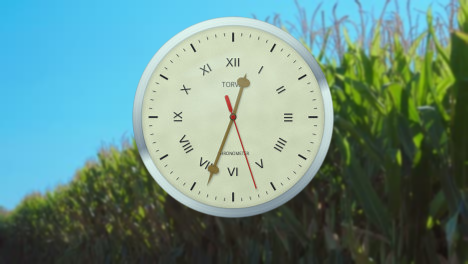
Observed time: 12:33:27
